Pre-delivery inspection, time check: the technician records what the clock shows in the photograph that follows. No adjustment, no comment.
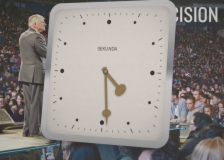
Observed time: 4:29
